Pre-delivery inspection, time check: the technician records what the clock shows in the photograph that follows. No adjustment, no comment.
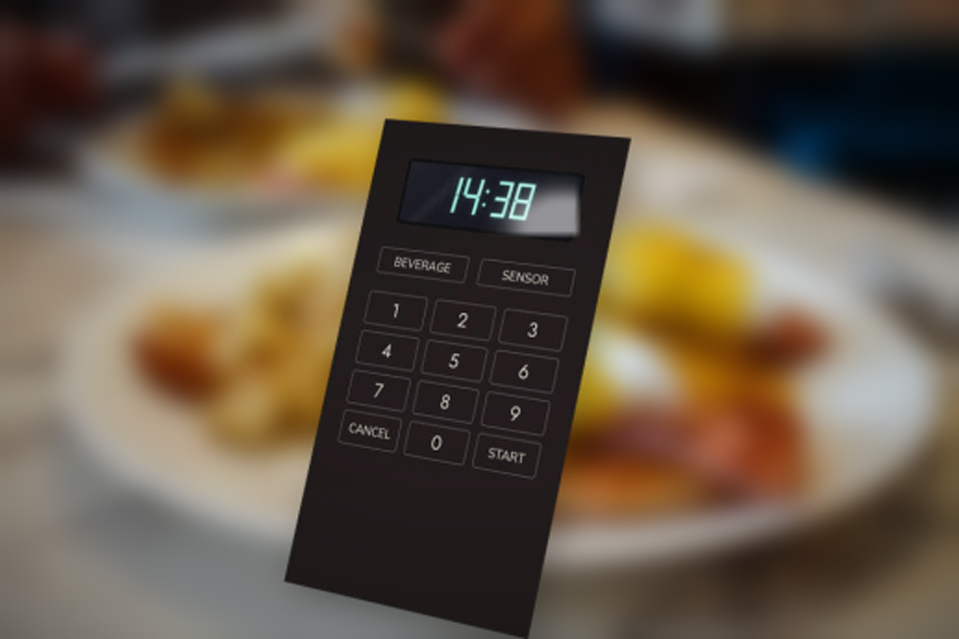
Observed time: 14:38
